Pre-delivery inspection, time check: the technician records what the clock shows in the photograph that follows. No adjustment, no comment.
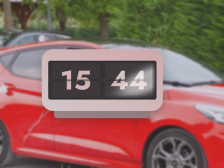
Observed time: 15:44
